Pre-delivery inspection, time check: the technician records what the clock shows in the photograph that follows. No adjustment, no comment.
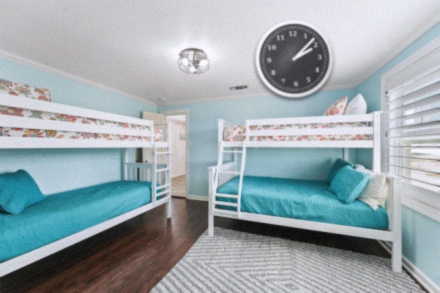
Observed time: 2:08
